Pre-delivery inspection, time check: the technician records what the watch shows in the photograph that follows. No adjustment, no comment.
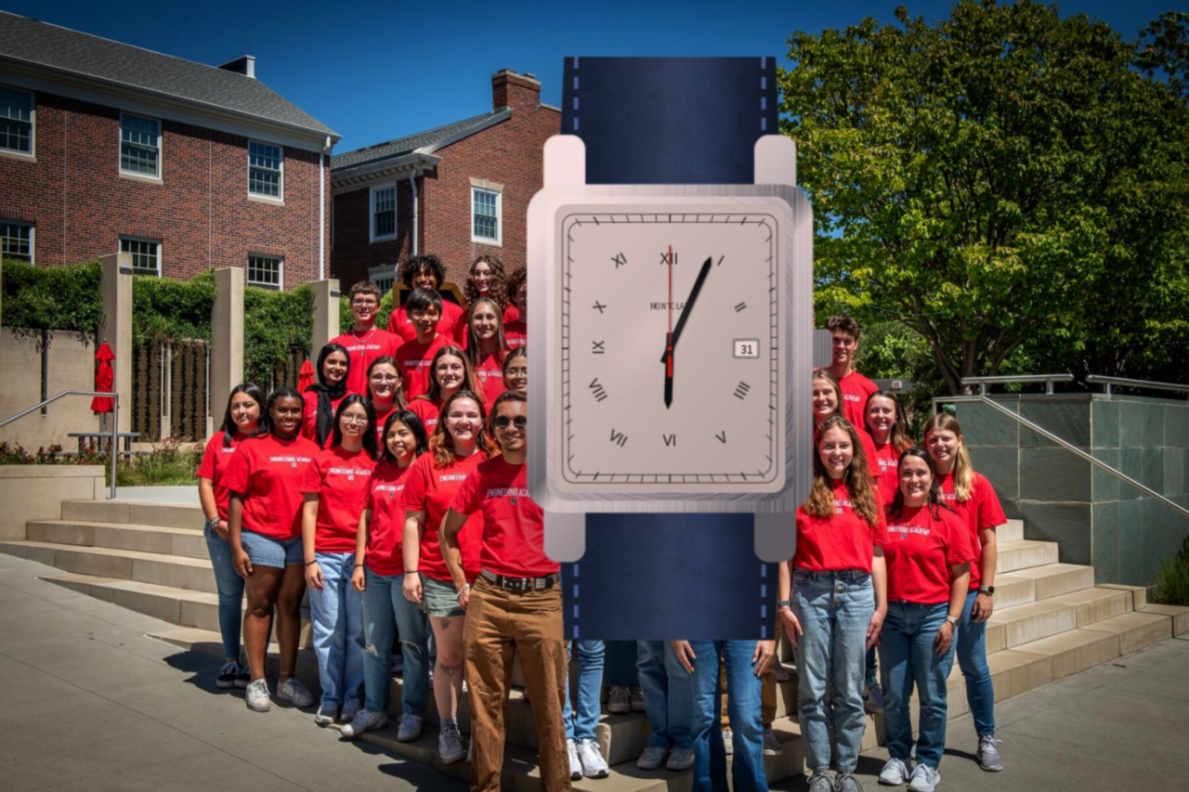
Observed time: 6:04:00
